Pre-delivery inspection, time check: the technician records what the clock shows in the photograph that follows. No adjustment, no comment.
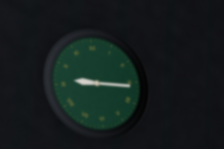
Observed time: 9:16
